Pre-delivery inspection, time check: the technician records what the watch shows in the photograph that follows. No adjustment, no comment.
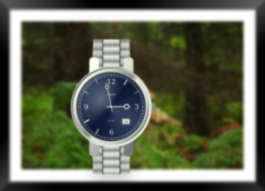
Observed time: 2:58
